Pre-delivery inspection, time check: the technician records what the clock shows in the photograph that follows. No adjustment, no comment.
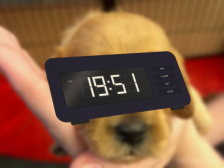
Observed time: 19:51
